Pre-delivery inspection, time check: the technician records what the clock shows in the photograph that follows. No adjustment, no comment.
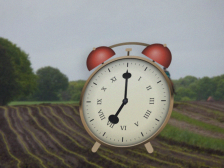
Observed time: 7:00
